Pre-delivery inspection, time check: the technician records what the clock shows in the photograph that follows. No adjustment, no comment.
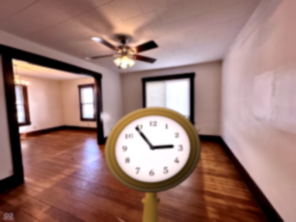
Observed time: 2:54
